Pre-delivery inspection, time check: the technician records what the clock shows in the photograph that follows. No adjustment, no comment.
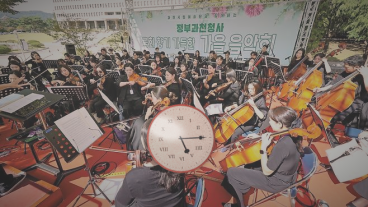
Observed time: 5:15
